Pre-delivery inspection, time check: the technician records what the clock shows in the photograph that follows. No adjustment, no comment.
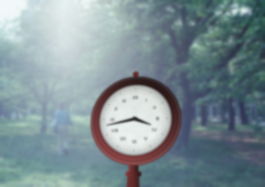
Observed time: 3:43
